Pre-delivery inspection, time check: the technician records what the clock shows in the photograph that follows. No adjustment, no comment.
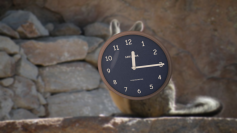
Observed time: 12:15
